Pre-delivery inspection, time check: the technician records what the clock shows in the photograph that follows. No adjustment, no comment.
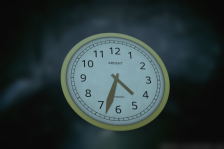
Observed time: 4:33
